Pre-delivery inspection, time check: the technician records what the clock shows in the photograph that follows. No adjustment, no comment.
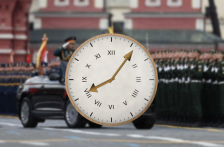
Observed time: 8:06
